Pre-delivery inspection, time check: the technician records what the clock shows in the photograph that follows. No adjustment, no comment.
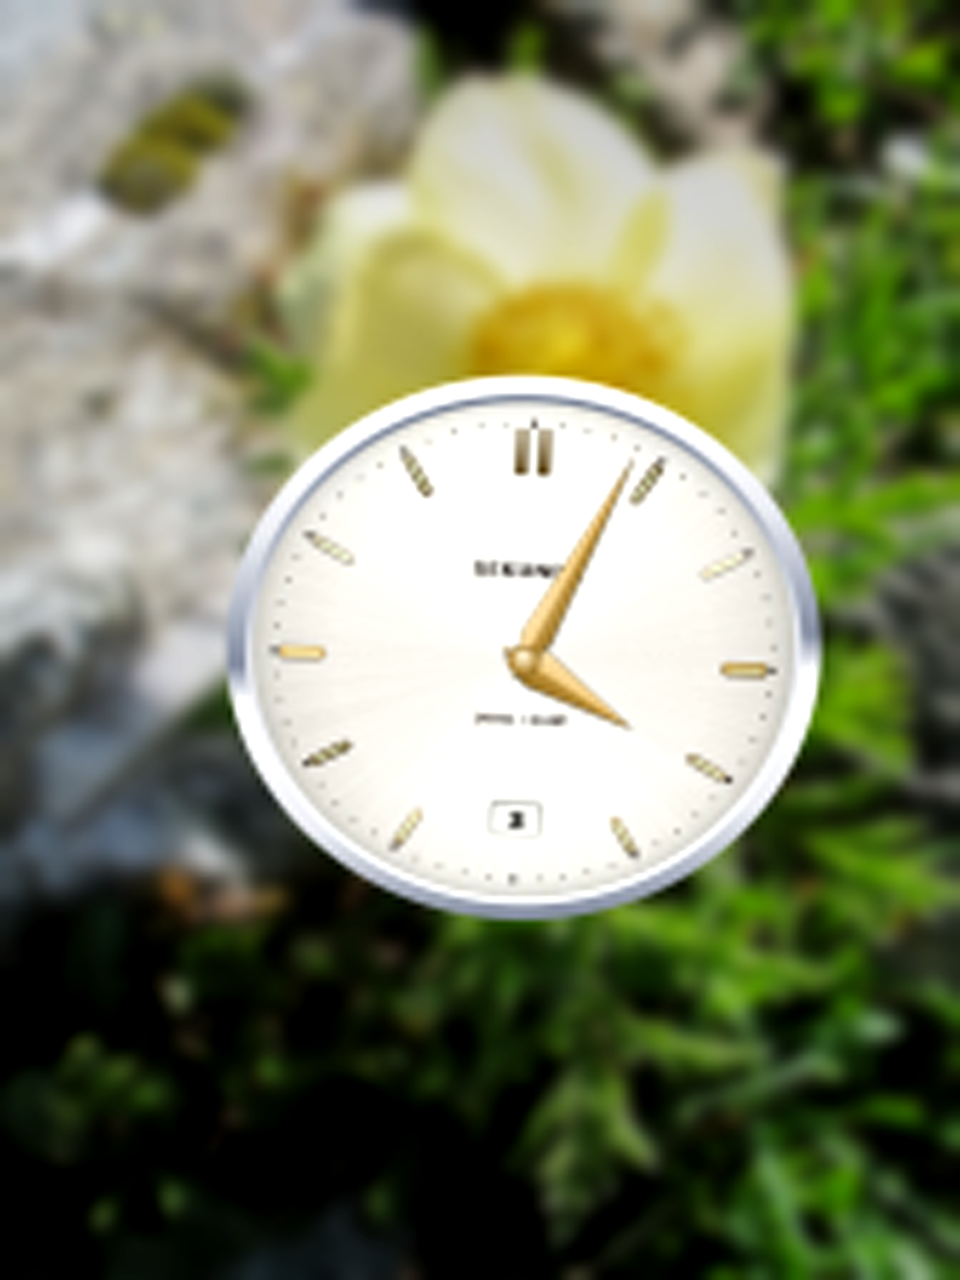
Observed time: 4:04
